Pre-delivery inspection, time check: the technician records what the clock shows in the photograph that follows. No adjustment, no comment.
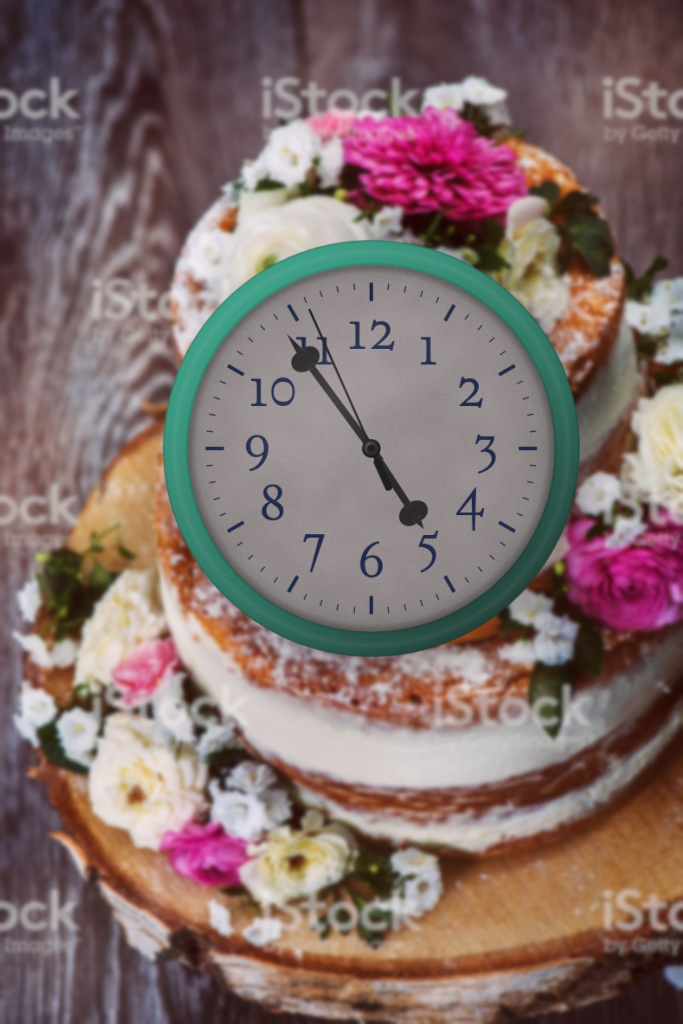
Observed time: 4:53:56
